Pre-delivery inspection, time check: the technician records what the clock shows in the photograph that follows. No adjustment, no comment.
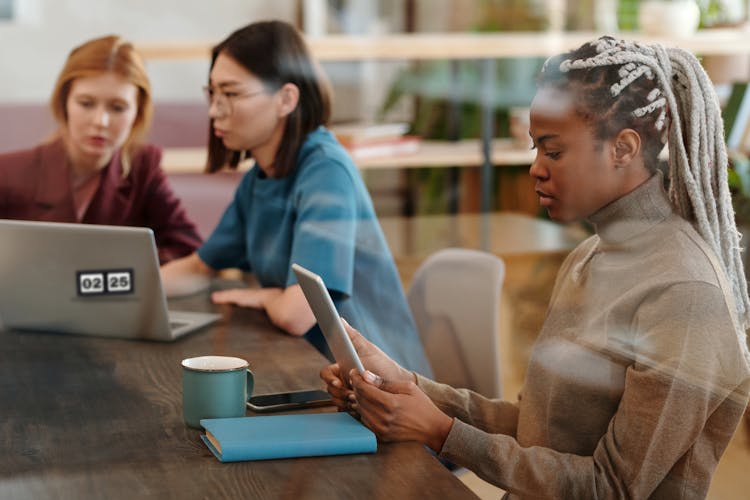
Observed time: 2:25
